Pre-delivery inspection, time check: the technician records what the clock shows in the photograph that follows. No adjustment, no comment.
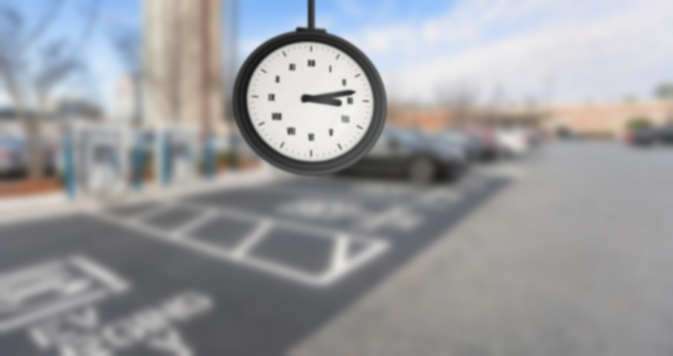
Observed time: 3:13
